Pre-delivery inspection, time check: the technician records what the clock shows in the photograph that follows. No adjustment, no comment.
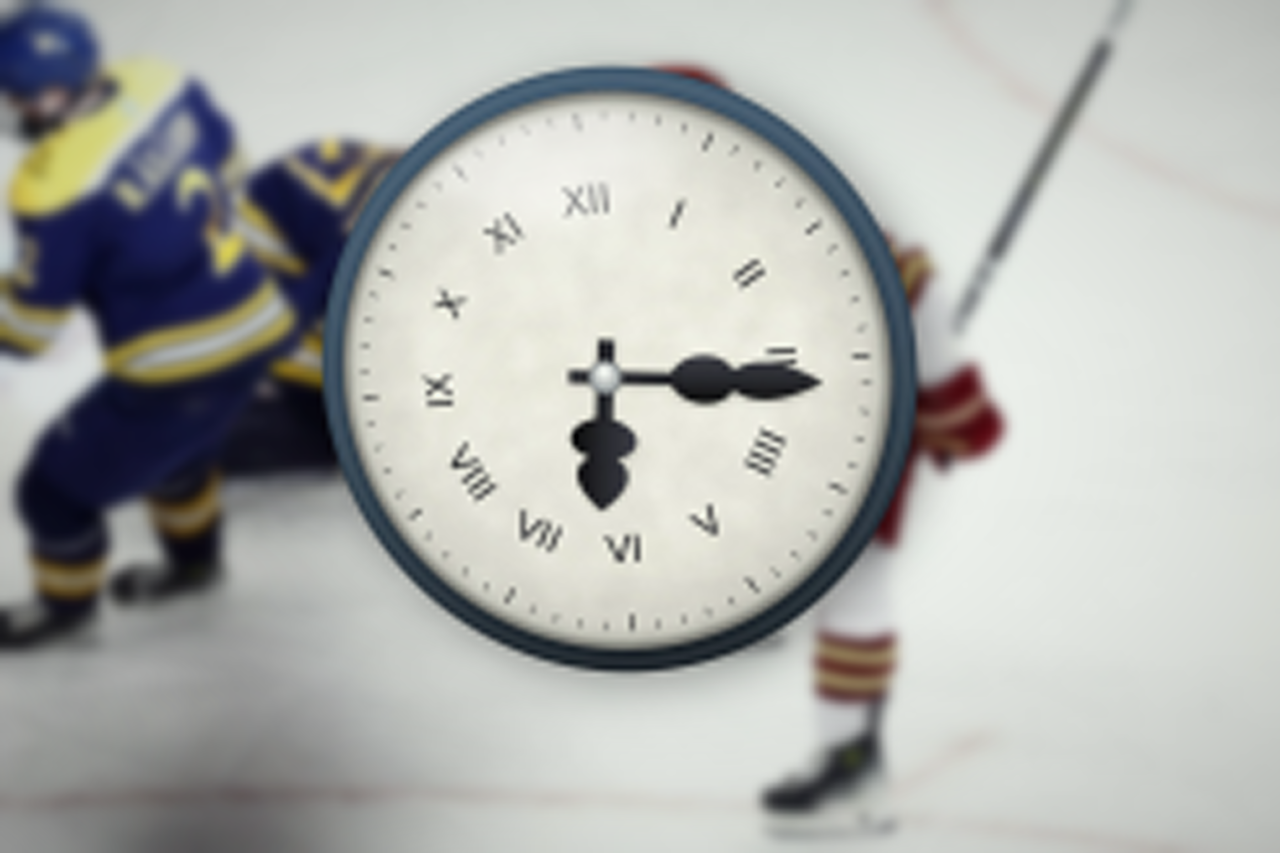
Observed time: 6:16
